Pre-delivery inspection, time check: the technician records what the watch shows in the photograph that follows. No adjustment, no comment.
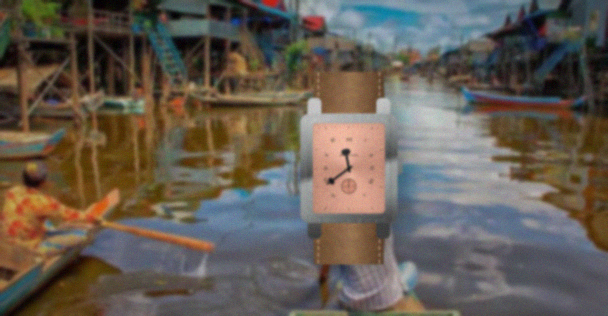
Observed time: 11:39
